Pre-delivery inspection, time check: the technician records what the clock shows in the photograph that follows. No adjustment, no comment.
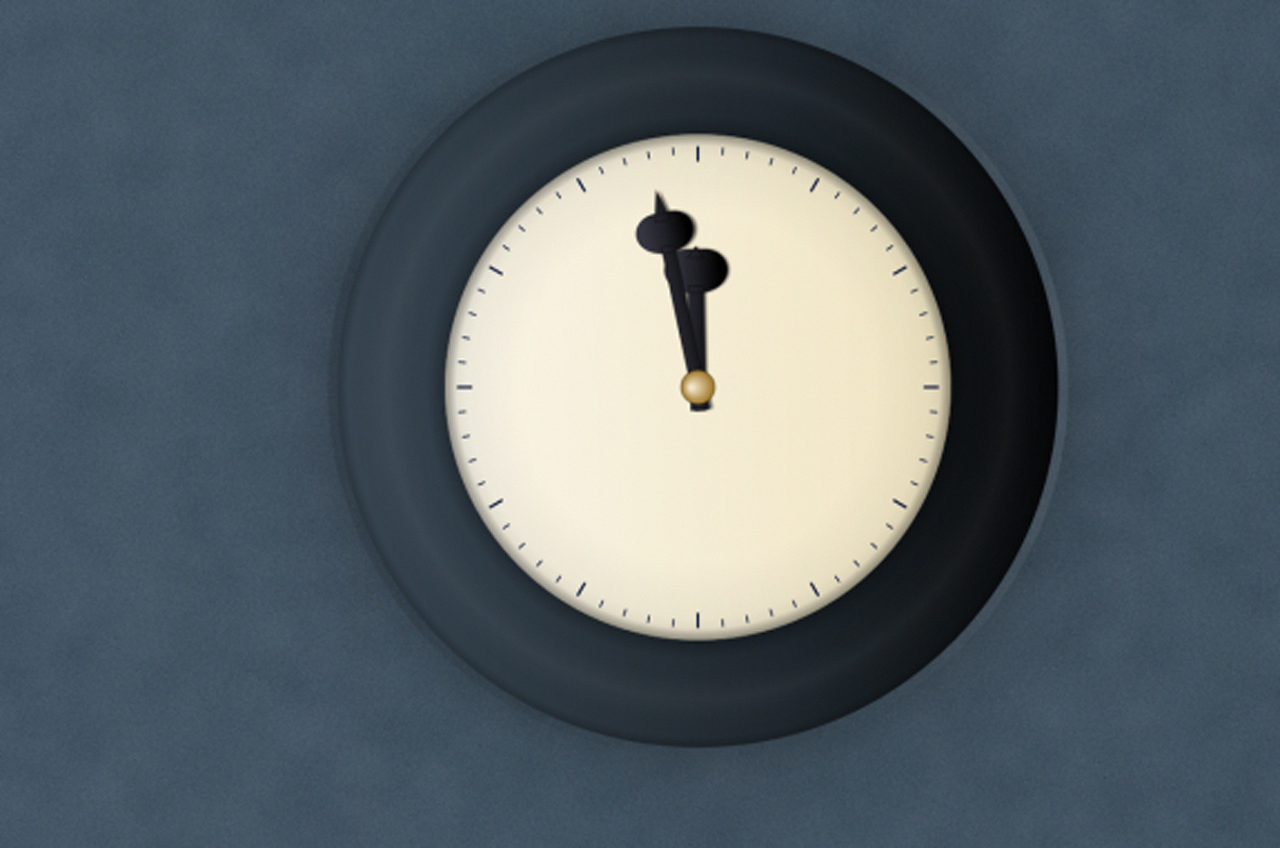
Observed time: 11:58
